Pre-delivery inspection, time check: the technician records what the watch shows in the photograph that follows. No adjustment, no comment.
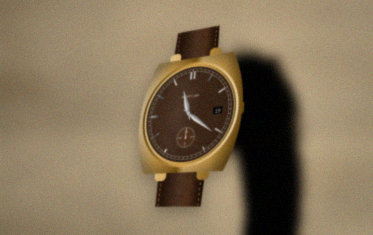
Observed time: 11:21
